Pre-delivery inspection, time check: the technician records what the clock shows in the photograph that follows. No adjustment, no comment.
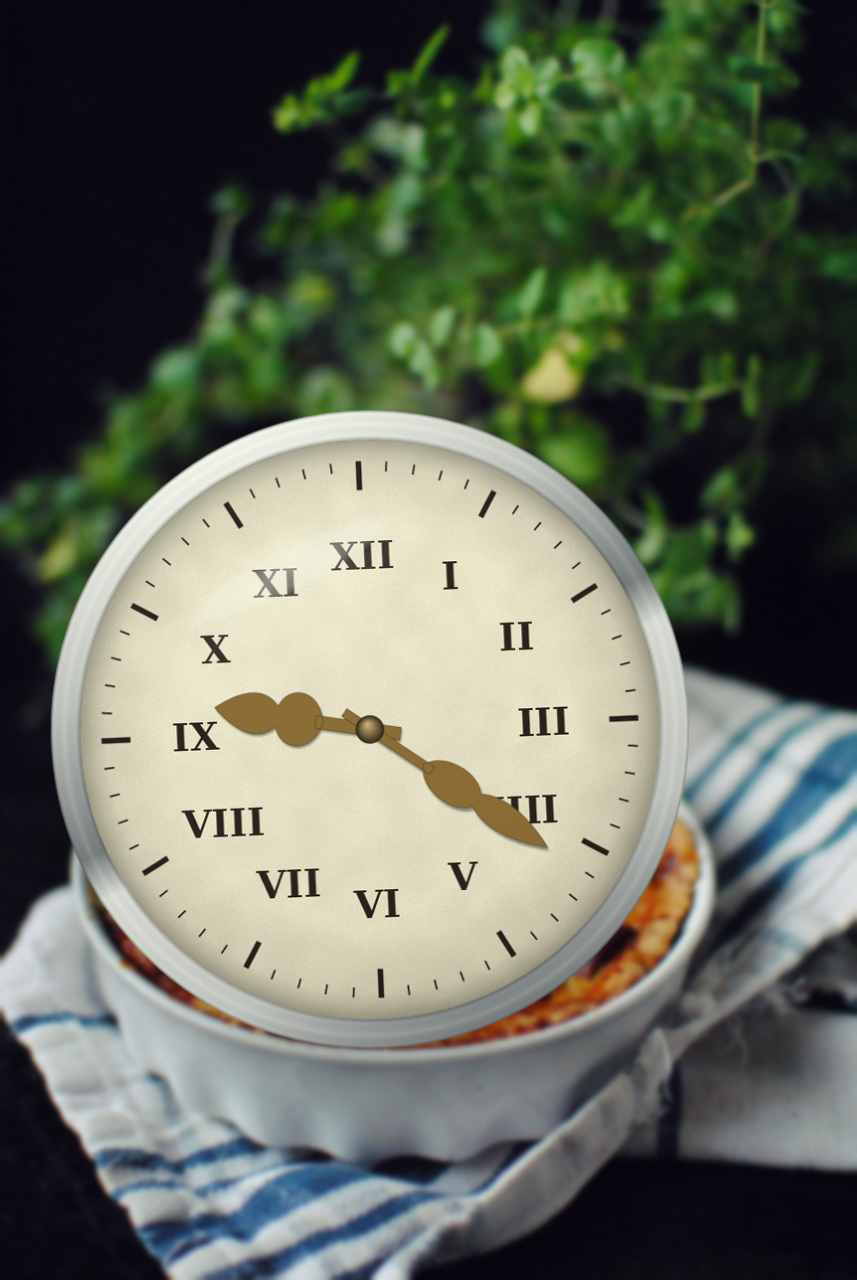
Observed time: 9:21
